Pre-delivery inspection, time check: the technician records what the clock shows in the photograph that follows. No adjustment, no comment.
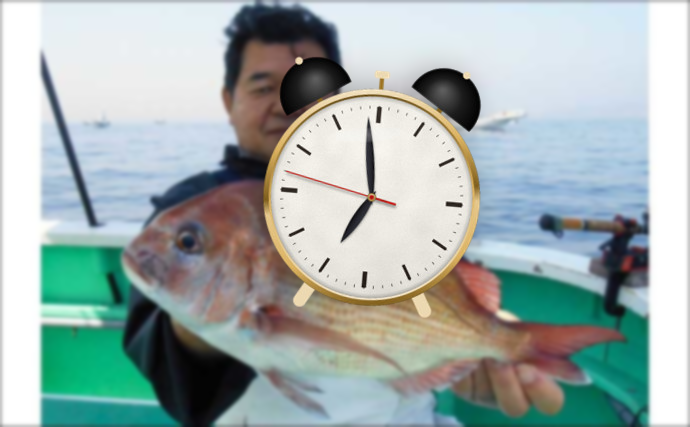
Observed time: 6:58:47
